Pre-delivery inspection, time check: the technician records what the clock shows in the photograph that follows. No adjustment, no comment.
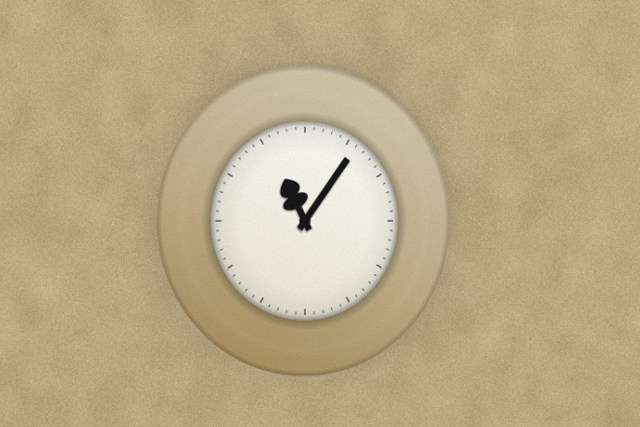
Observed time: 11:06
